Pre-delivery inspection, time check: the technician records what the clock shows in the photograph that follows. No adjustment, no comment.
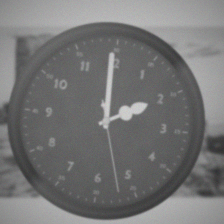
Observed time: 1:59:27
